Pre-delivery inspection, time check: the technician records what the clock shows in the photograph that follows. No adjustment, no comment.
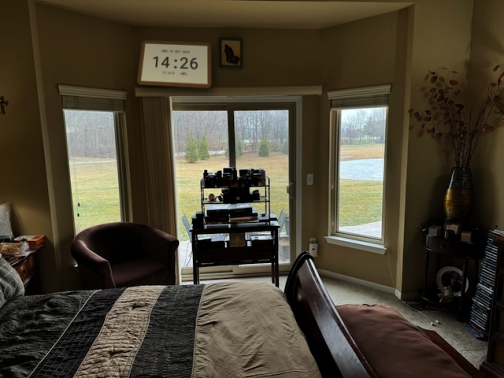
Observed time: 14:26
